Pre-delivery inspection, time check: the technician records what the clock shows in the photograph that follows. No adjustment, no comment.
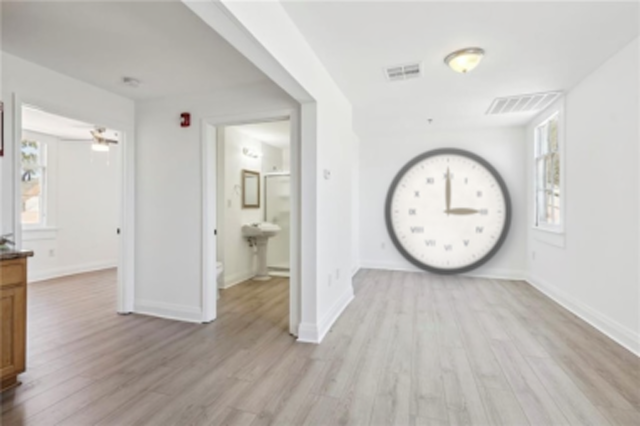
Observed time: 3:00
